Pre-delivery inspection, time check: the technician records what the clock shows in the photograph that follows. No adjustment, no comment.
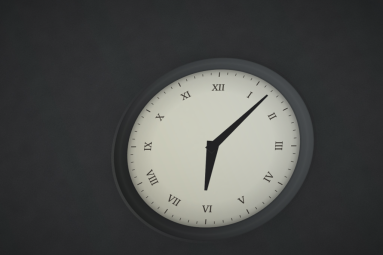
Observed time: 6:07
